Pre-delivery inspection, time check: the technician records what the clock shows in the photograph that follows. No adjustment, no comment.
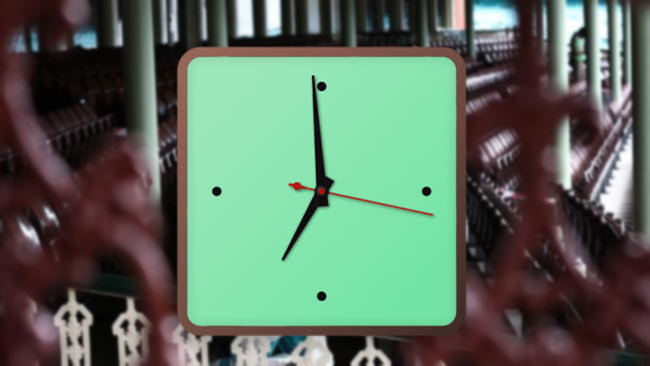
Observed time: 6:59:17
